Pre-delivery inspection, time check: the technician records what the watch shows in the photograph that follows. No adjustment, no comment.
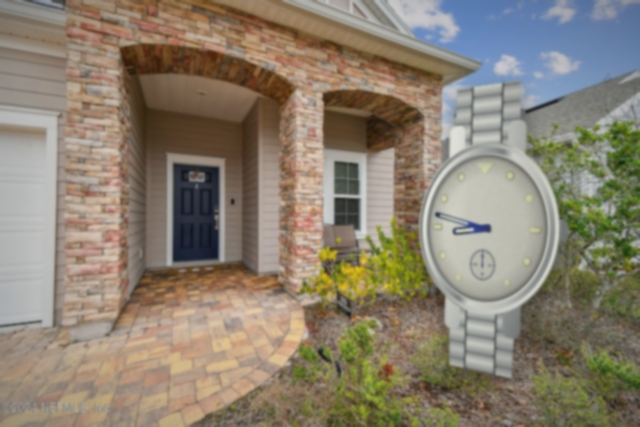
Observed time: 8:47
